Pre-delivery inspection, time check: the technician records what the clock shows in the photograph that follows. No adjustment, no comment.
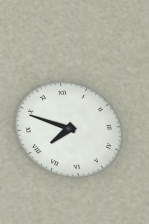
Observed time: 7:49
